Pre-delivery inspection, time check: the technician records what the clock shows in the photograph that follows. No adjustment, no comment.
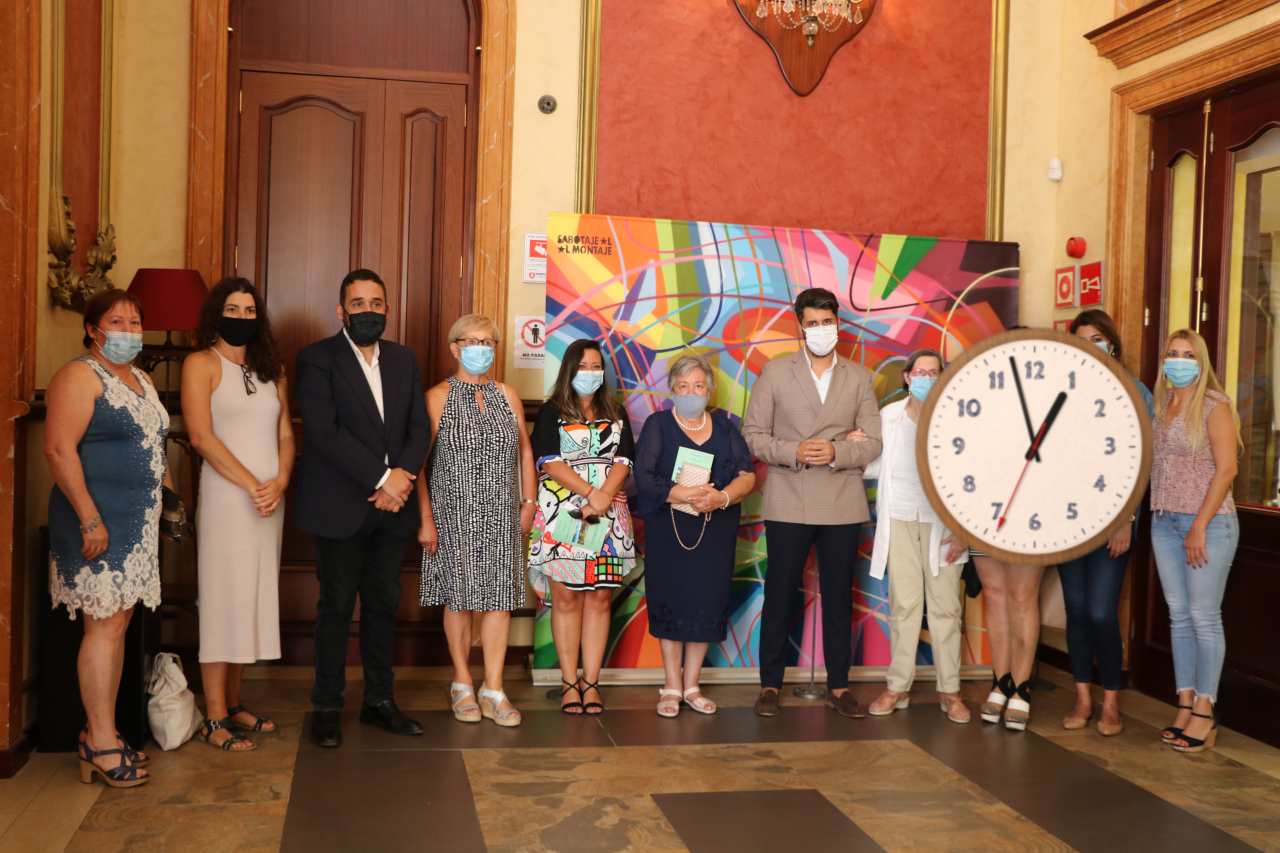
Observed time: 12:57:34
